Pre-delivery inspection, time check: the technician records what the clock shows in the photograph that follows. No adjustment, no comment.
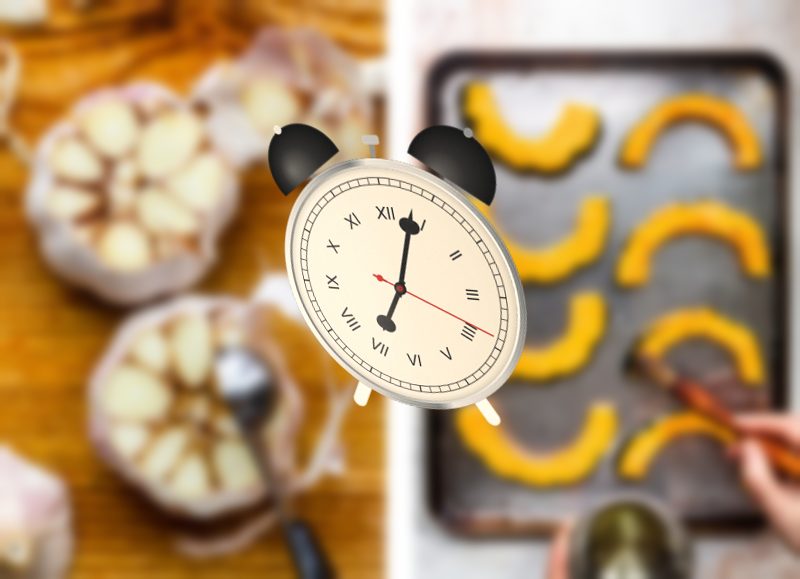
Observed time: 7:03:19
